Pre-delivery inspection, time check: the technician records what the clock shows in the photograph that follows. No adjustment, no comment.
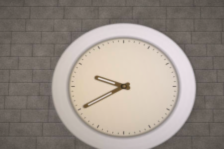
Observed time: 9:40
